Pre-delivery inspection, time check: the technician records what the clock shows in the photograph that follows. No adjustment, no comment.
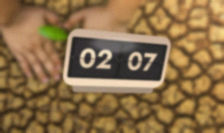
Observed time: 2:07
